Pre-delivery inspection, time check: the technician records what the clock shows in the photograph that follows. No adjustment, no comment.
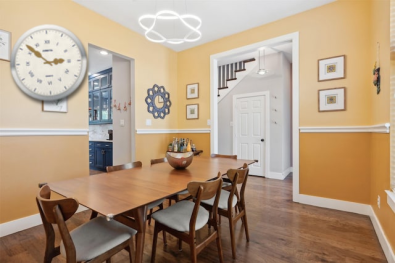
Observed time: 2:52
